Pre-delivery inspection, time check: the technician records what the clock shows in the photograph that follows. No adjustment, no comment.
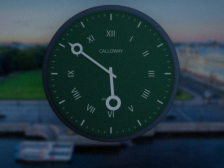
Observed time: 5:51
